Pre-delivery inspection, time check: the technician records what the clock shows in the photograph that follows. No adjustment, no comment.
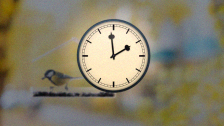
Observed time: 1:59
